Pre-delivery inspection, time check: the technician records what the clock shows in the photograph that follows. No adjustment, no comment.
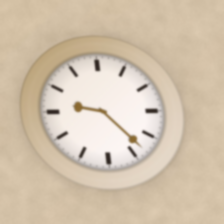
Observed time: 9:23
